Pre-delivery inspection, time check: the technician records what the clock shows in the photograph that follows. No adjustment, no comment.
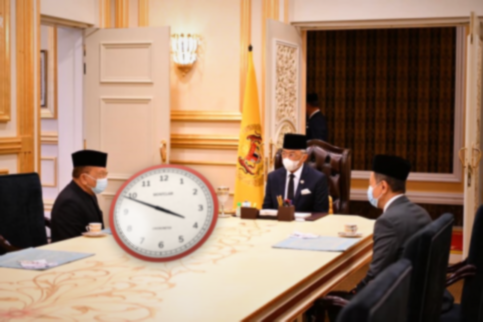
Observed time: 3:49
